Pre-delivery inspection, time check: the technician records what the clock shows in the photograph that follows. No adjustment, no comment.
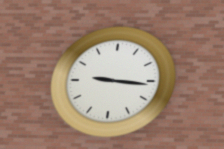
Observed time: 9:16
